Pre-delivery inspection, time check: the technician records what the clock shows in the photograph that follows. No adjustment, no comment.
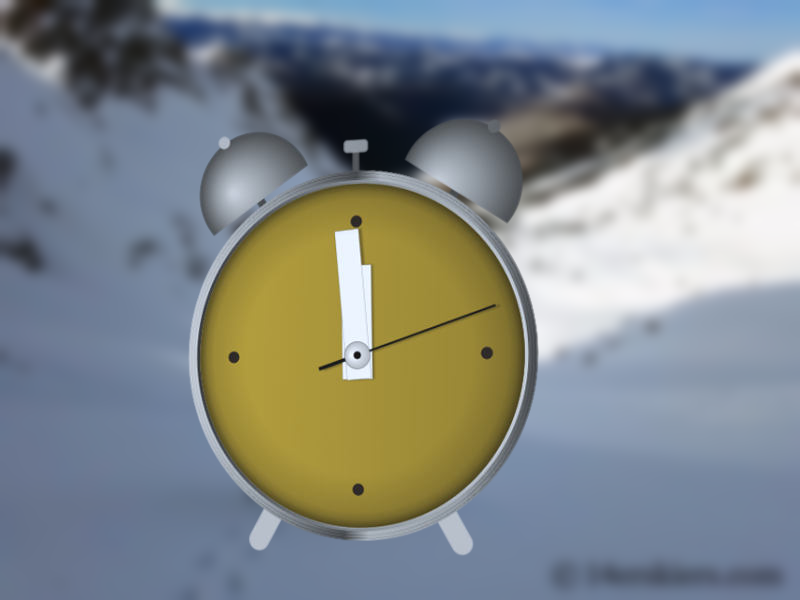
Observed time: 11:59:12
